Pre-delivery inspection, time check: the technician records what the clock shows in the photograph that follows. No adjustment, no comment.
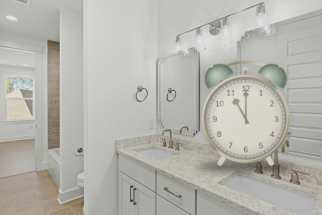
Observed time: 11:00
